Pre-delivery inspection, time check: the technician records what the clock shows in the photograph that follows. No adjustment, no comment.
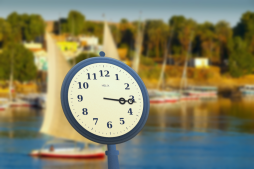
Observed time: 3:16
